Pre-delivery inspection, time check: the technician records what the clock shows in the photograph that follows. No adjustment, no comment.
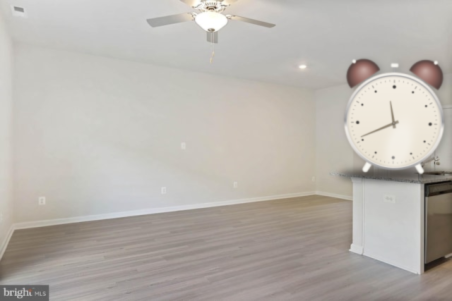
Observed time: 11:41
